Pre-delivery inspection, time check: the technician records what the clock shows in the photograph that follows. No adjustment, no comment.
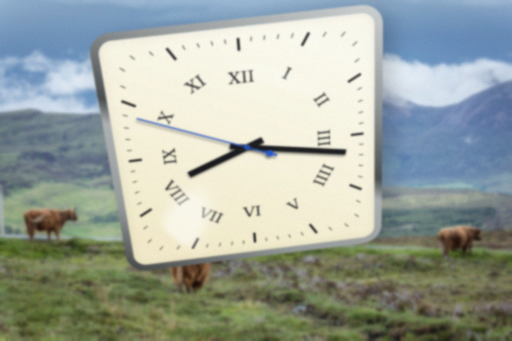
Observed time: 8:16:49
